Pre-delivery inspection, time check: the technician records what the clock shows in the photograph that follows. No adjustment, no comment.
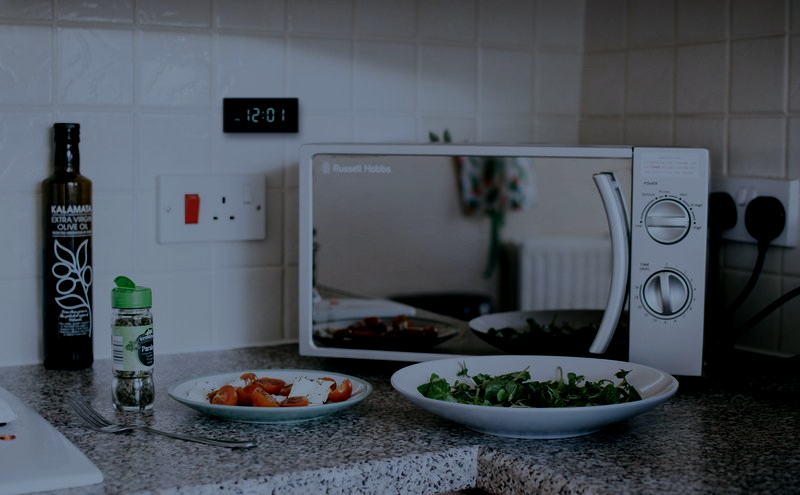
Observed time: 12:01
